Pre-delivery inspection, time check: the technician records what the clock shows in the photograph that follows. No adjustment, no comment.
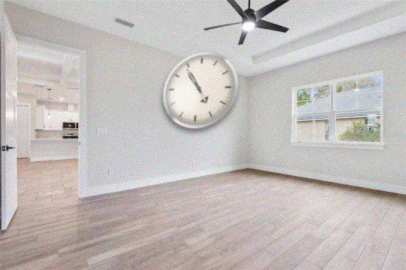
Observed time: 4:54
